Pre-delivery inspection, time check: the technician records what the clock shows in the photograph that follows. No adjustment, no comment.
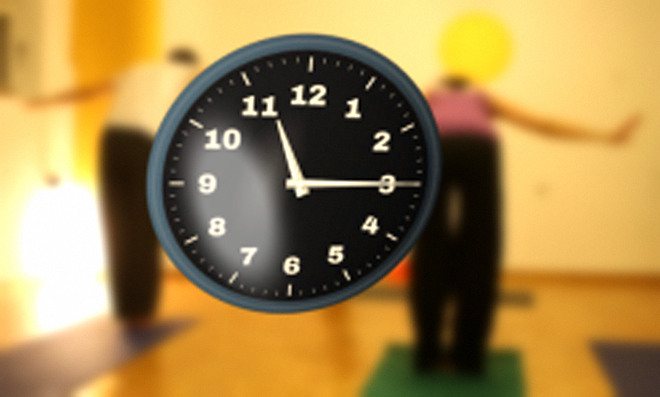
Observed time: 11:15
